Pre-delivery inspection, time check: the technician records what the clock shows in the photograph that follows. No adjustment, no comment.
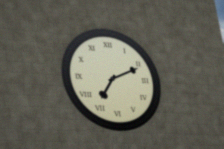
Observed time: 7:11
